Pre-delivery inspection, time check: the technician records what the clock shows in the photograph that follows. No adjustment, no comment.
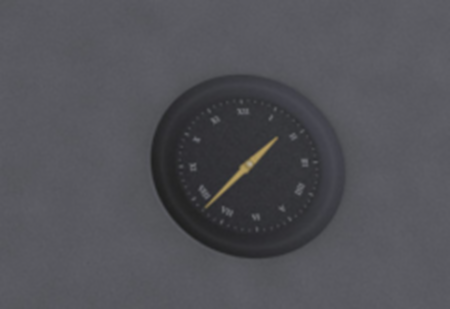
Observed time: 1:38
